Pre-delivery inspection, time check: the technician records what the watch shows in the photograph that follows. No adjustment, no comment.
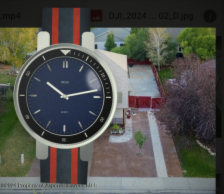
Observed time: 10:13
